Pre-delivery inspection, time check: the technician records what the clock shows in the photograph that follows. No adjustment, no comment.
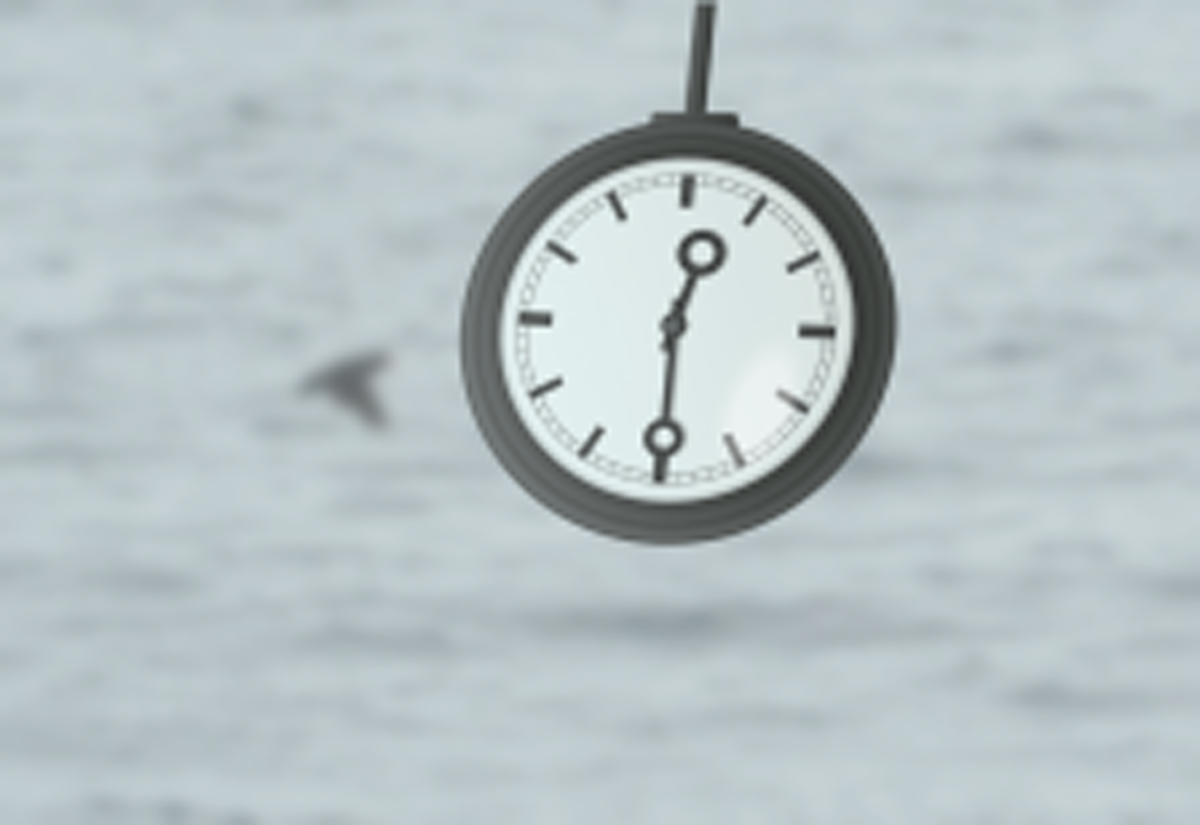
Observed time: 12:30
